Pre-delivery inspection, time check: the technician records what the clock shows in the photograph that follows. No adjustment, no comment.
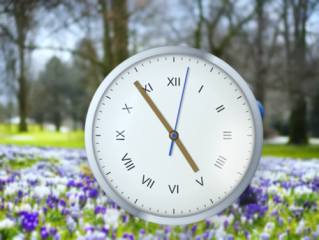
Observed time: 4:54:02
